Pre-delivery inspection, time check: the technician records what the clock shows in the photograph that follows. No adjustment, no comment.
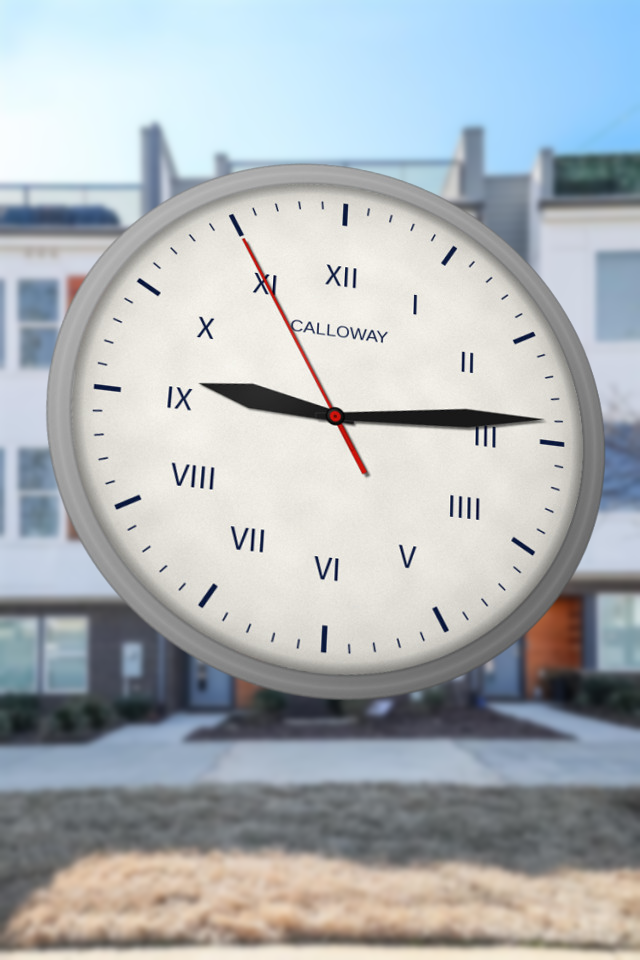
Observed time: 9:13:55
